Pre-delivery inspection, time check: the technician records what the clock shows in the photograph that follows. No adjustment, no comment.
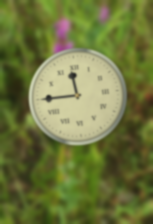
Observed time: 11:45
